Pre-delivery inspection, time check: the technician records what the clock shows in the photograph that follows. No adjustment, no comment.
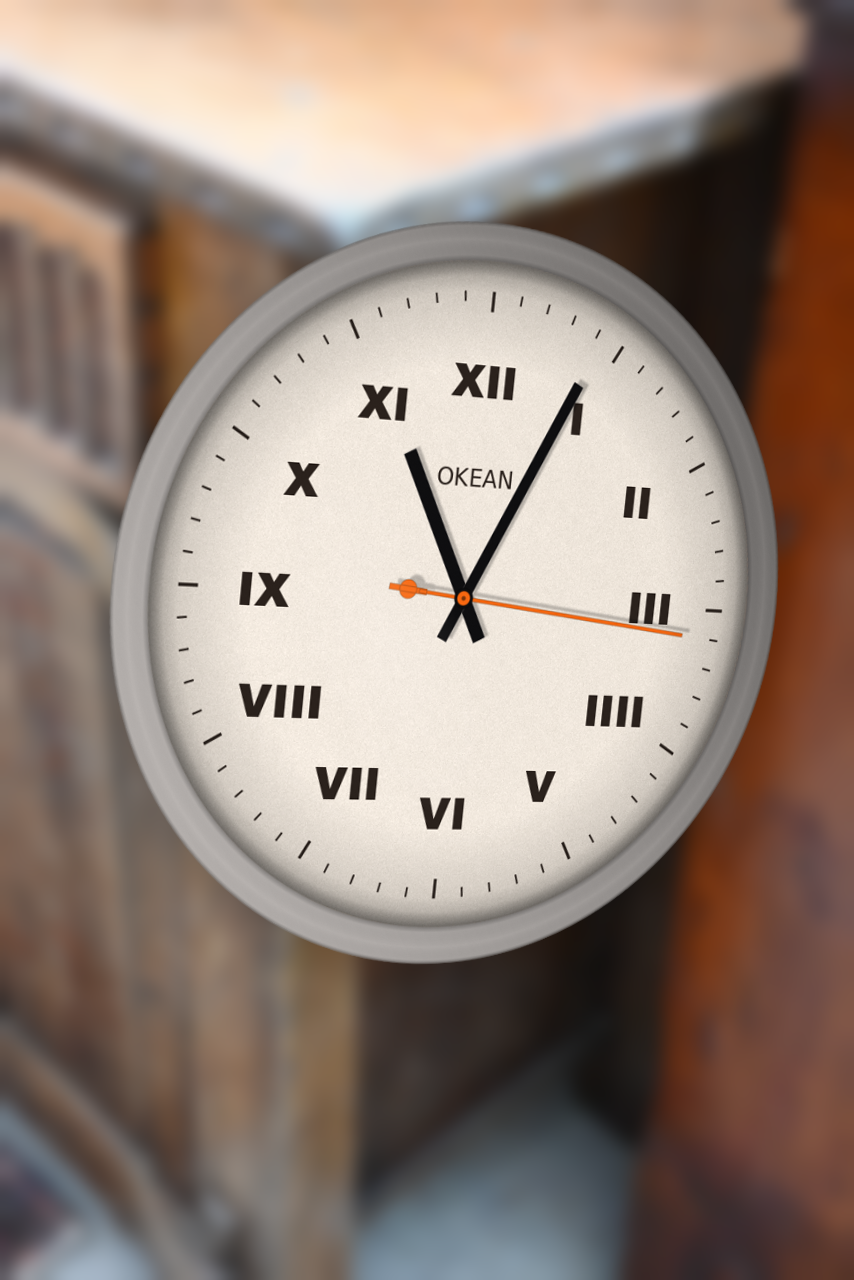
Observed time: 11:04:16
